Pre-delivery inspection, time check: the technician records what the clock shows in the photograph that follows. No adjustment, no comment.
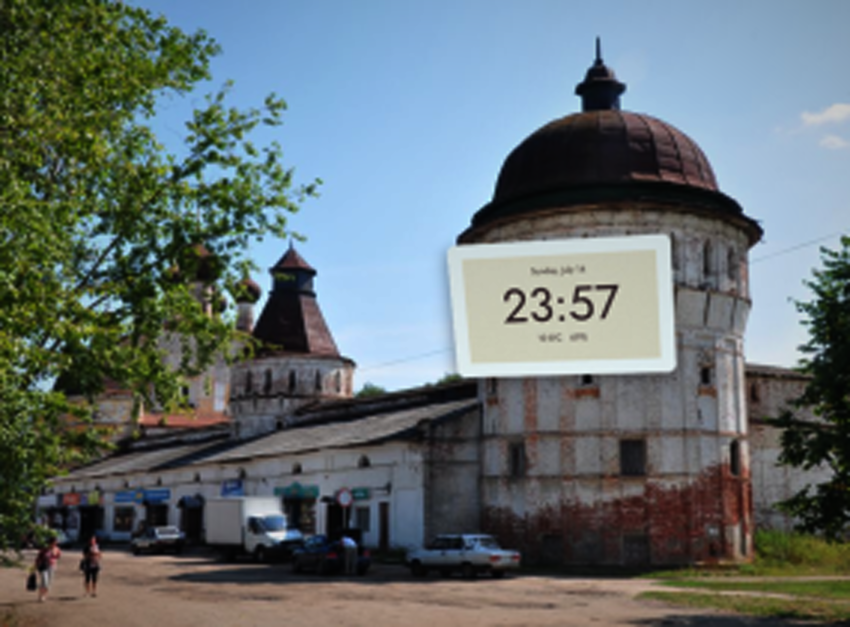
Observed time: 23:57
